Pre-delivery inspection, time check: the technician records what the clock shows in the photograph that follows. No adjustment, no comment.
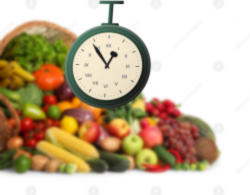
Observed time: 12:54
